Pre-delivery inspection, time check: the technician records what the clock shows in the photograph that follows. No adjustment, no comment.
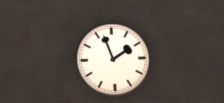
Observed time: 1:57
